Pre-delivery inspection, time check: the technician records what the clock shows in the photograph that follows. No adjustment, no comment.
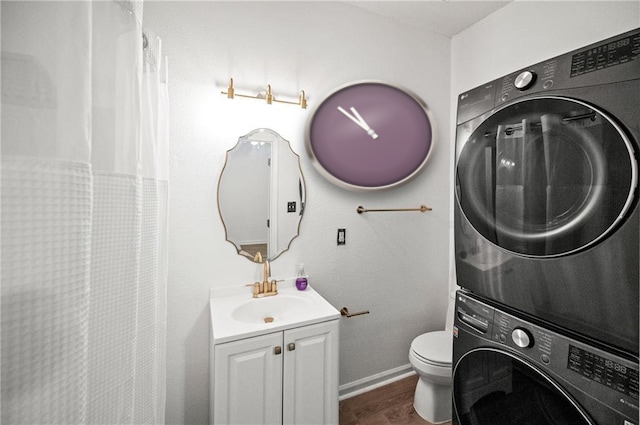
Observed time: 10:52
